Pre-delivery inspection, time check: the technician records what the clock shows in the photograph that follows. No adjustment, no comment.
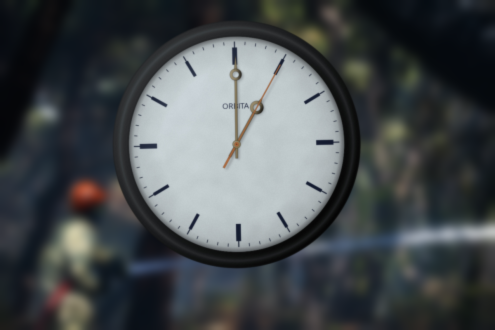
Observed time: 1:00:05
